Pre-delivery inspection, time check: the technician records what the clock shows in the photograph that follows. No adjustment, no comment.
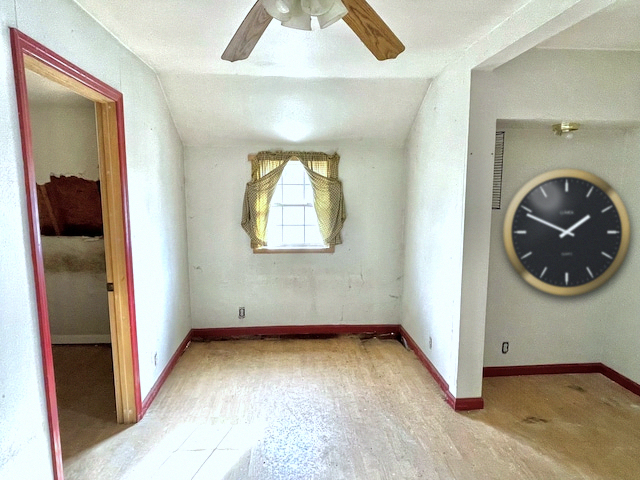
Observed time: 1:49
